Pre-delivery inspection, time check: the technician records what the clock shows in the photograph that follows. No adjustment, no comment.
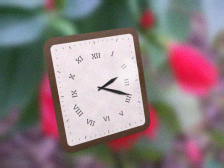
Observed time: 2:19
